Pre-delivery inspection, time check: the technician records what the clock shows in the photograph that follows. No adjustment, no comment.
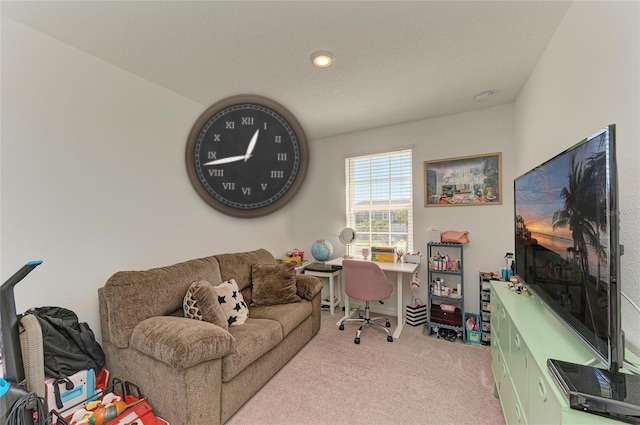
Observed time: 12:43
